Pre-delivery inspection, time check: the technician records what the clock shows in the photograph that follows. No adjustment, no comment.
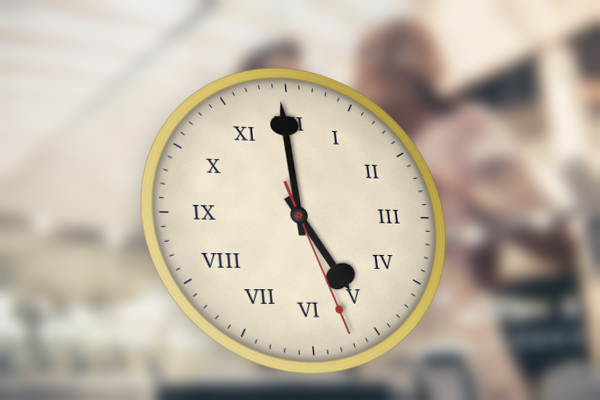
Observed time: 4:59:27
